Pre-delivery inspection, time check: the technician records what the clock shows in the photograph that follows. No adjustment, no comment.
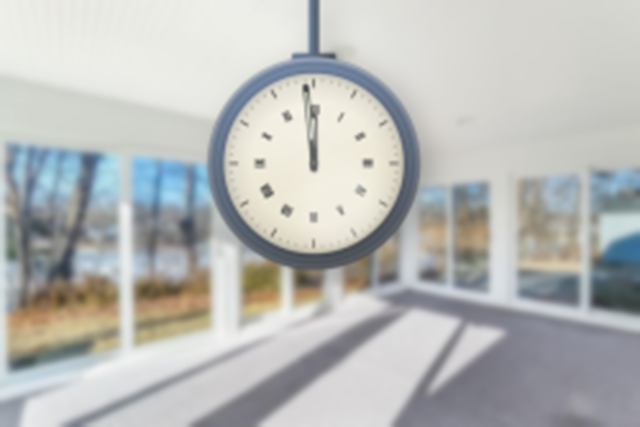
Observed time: 11:59
